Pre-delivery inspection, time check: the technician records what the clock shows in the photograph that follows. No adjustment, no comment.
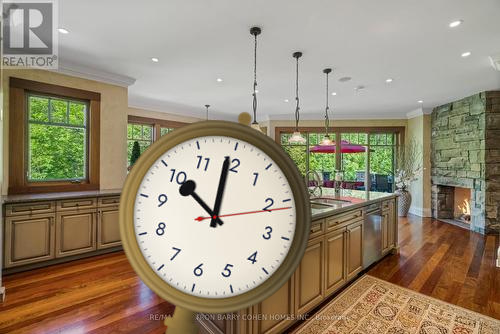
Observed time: 9:59:11
